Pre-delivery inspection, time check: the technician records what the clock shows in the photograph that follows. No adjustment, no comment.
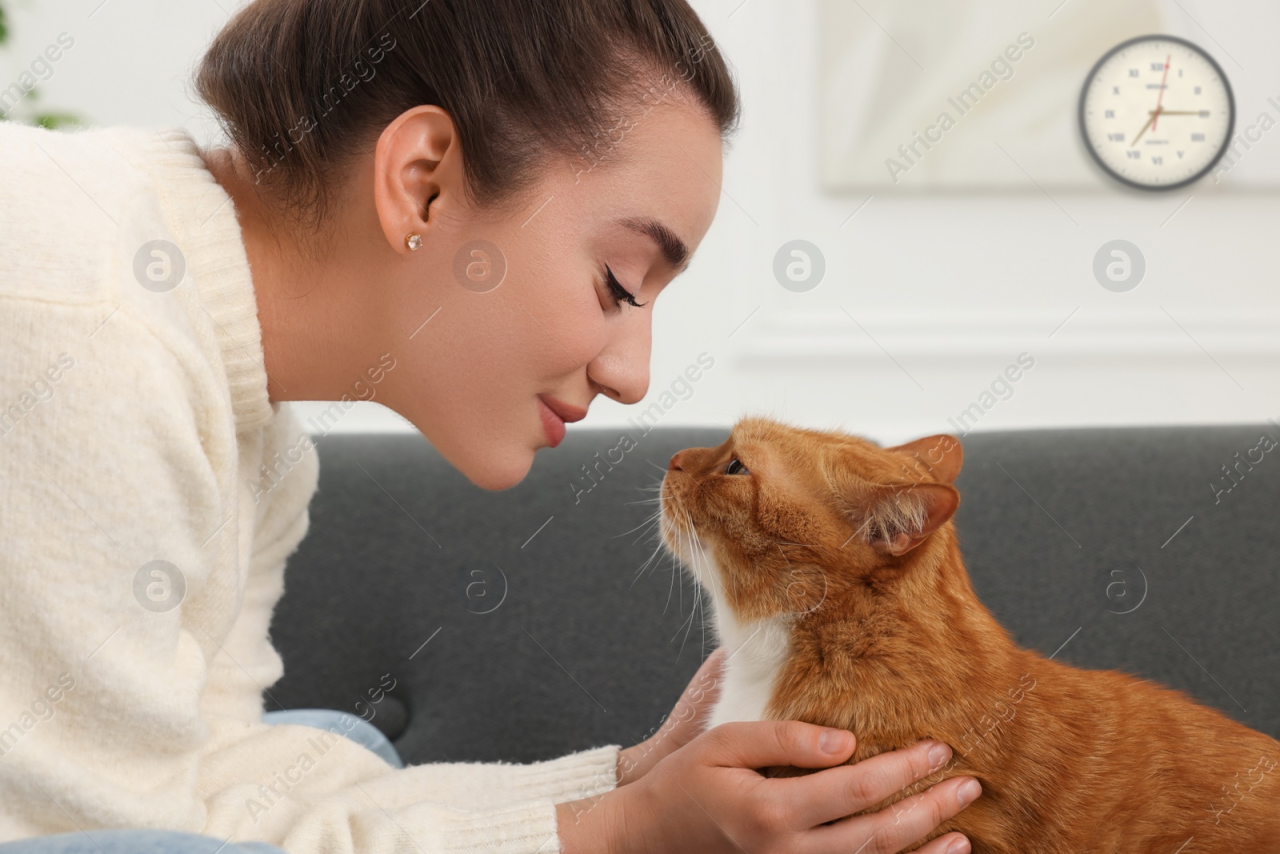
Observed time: 7:15:02
